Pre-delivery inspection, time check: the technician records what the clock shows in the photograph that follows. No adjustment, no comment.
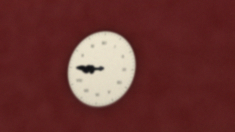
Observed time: 8:45
